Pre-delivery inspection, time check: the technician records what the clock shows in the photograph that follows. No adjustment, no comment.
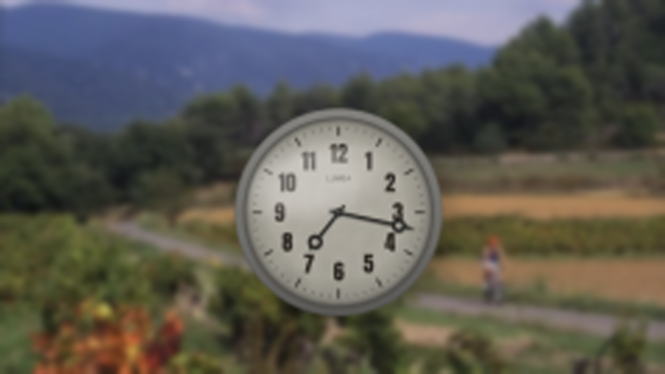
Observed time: 7:17
